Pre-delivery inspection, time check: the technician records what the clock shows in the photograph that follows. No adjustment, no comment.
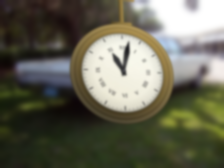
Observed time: 11:02
